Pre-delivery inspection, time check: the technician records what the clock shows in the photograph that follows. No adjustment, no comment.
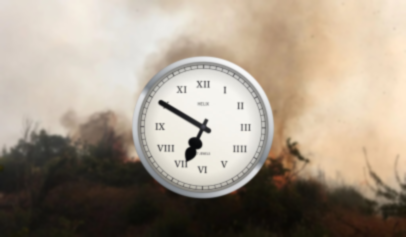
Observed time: 6:50
